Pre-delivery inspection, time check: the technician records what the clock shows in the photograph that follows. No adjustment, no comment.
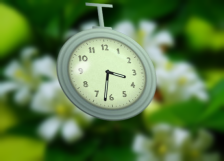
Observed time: 3:32
